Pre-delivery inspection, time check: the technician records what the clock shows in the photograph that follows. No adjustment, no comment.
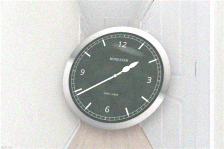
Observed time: 1:39
